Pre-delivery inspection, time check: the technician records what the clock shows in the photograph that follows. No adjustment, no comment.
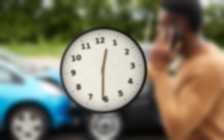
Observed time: 12:31
